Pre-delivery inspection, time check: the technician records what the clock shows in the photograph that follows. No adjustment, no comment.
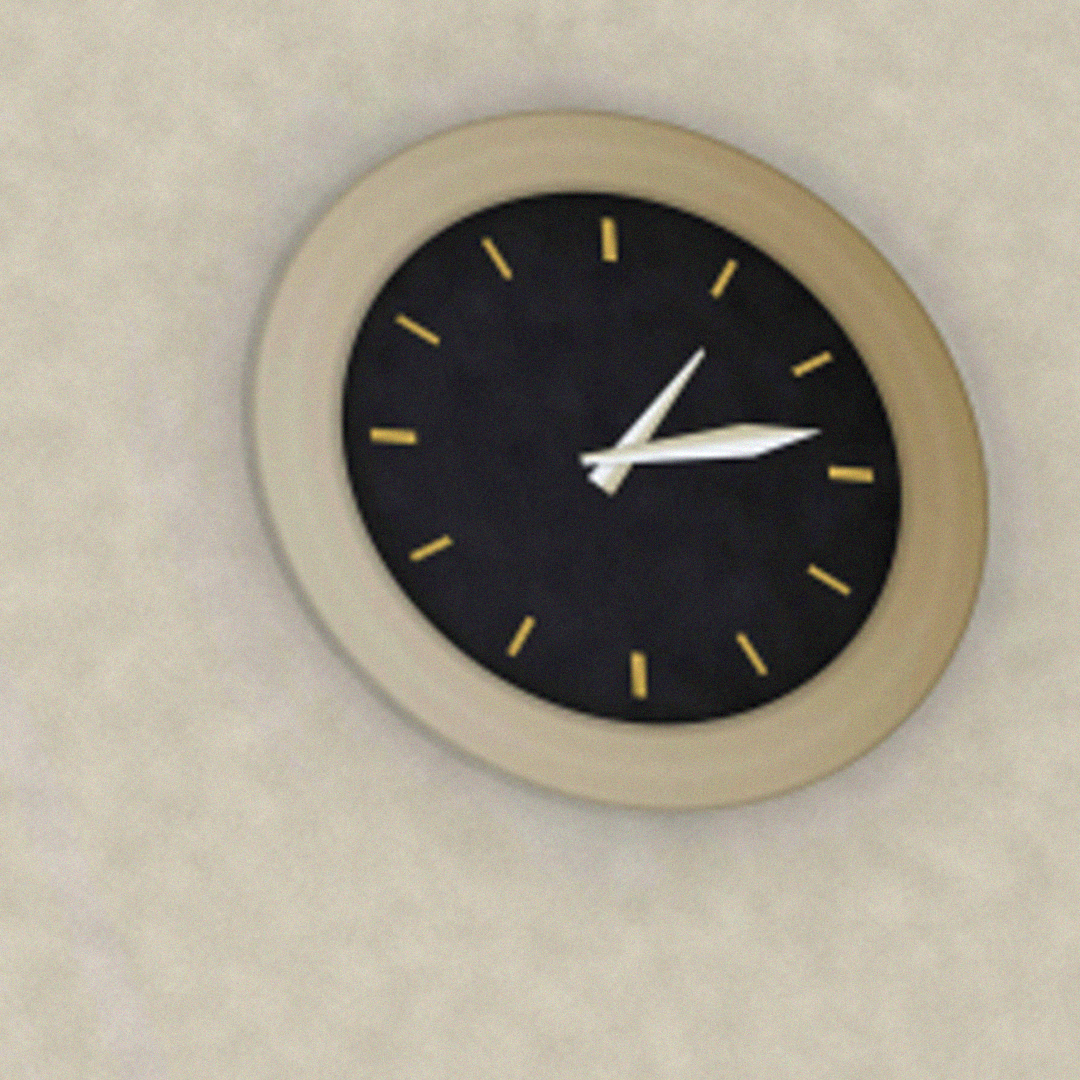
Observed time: 1:13
